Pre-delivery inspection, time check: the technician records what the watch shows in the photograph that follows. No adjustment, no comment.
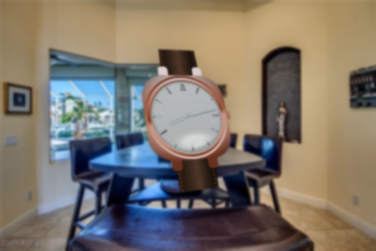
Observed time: 8:13
